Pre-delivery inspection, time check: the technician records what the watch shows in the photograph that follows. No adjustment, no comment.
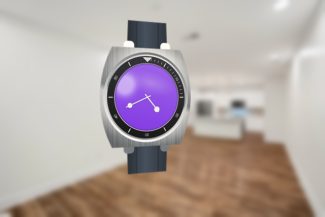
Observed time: 4:41
